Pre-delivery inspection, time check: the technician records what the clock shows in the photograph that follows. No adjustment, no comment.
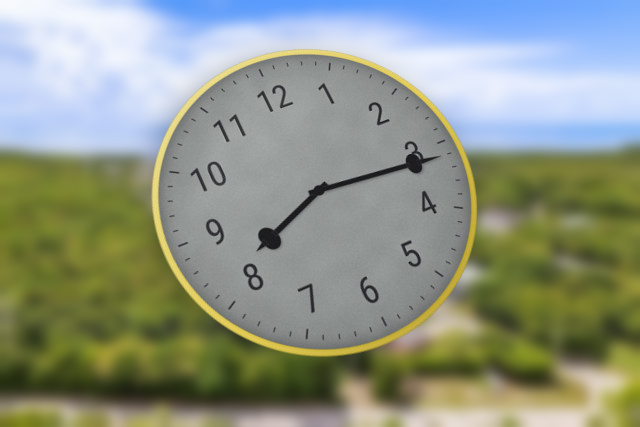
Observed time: 8:16
